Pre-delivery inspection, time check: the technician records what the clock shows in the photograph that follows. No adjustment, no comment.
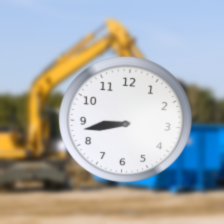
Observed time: 8:43
